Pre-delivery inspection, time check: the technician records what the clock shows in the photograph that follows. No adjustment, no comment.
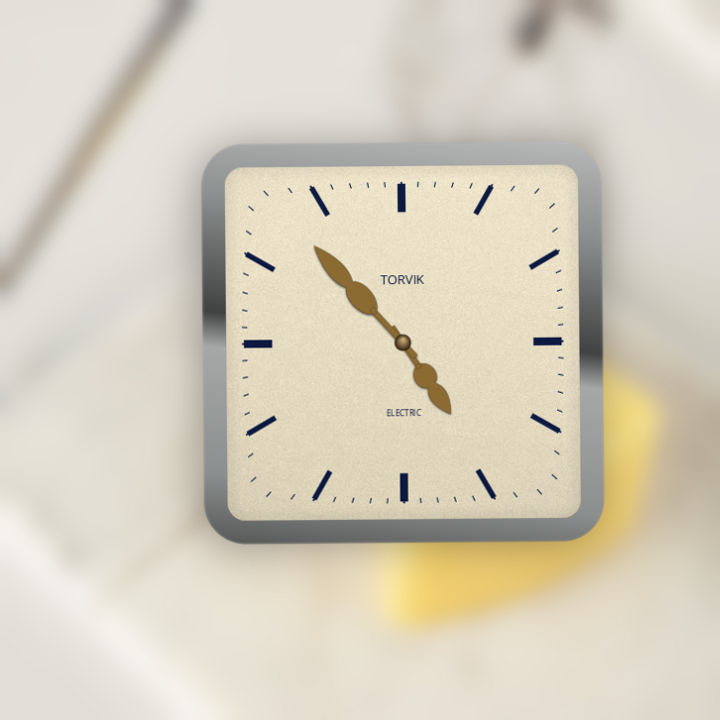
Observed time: 4:53
